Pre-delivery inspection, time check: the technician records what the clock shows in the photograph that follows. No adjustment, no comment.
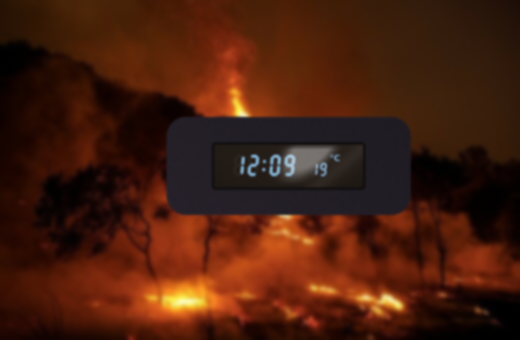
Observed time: 12:09
